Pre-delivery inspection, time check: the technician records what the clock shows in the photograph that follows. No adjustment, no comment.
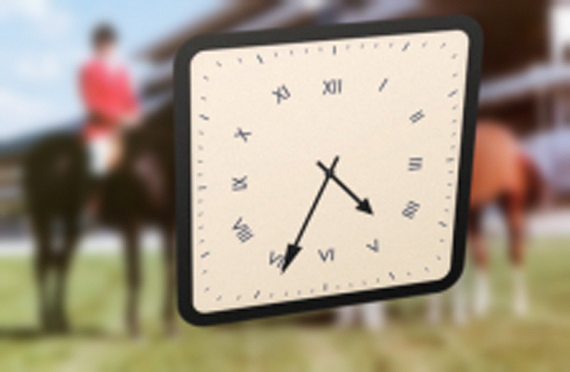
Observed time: 4:34
